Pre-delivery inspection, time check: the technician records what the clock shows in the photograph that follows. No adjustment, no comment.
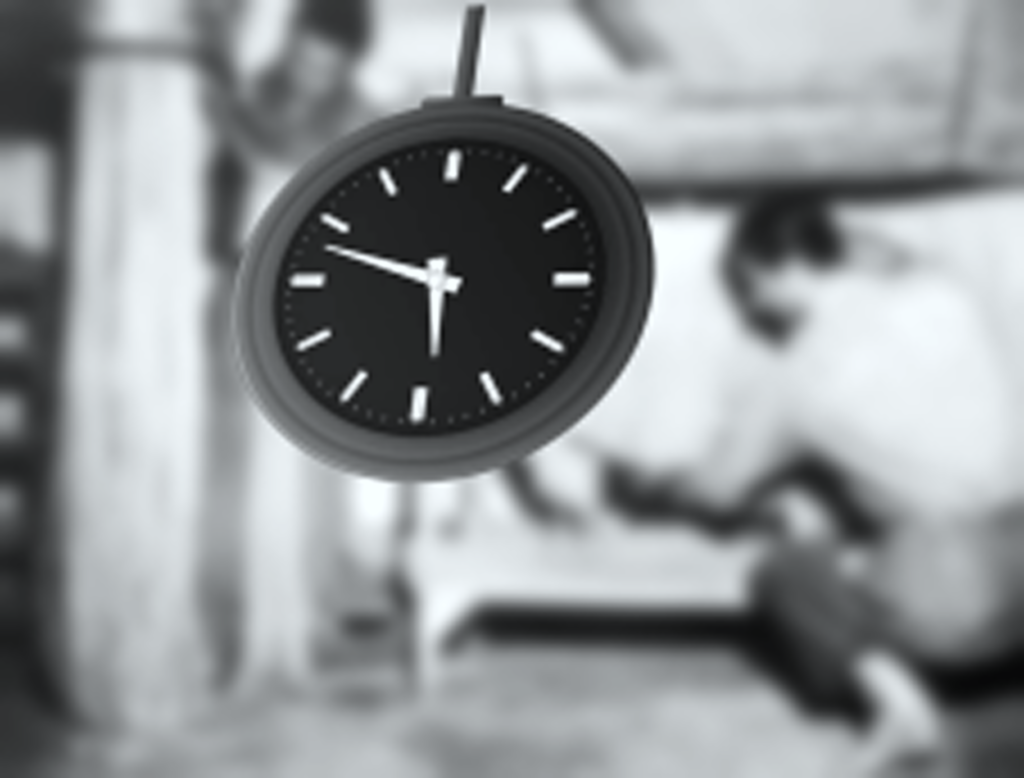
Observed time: 5:48
